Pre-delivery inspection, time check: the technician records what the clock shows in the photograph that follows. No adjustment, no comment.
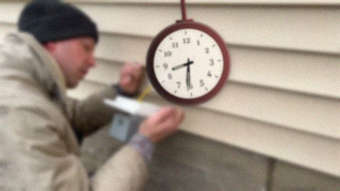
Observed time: 8:31
